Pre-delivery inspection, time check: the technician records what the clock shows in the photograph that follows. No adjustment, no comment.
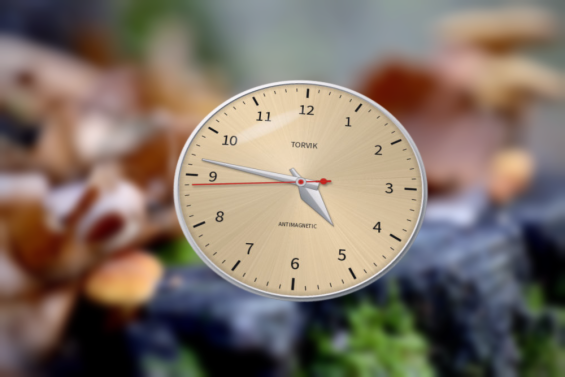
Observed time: 4:46:44
